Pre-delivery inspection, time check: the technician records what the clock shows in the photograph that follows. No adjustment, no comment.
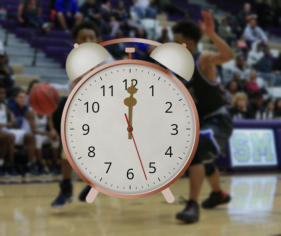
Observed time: 12:00:27
